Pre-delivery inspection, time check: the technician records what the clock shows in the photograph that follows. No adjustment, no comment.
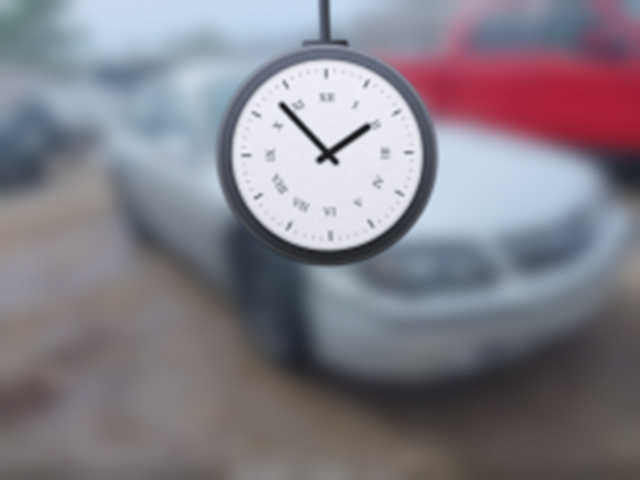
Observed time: 1:53
